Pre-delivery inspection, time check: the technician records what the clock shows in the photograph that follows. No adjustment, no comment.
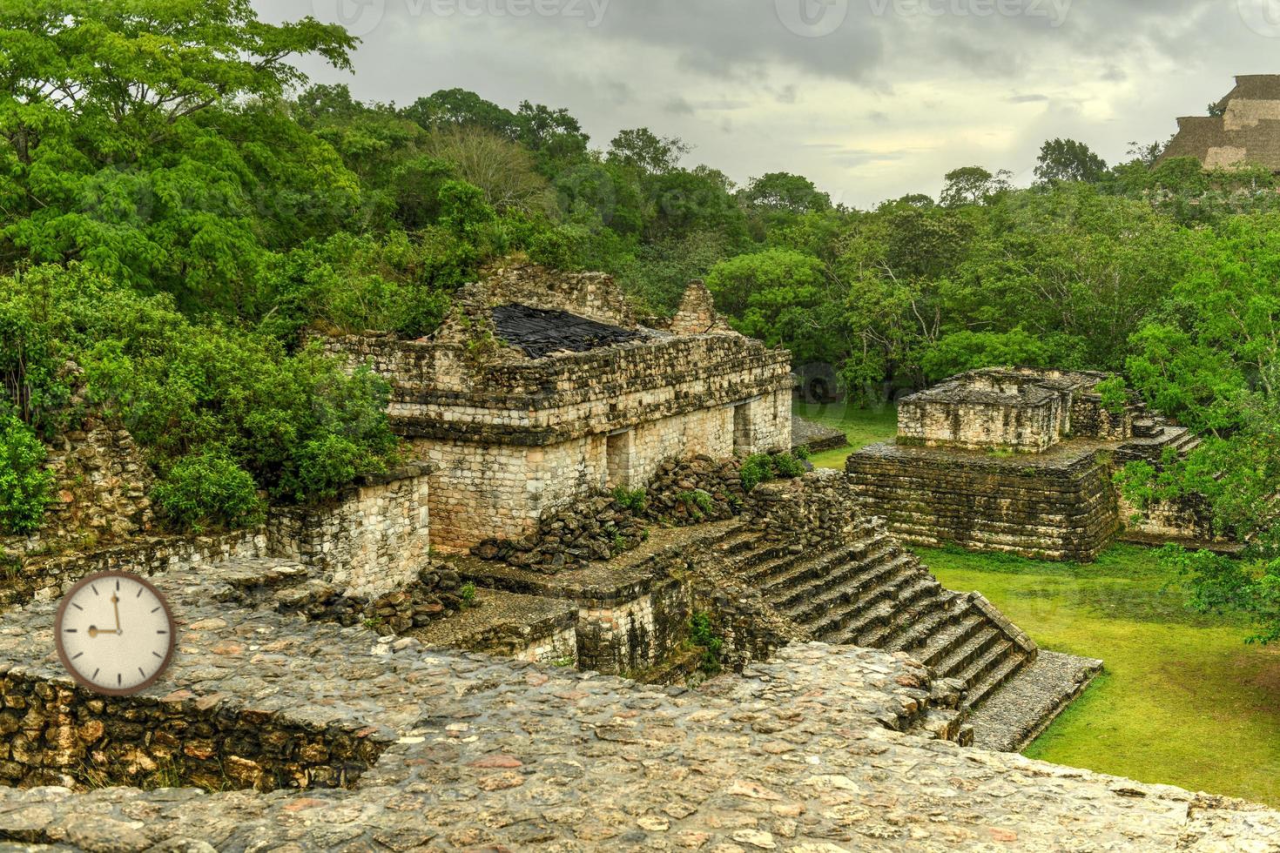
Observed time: 8:59
